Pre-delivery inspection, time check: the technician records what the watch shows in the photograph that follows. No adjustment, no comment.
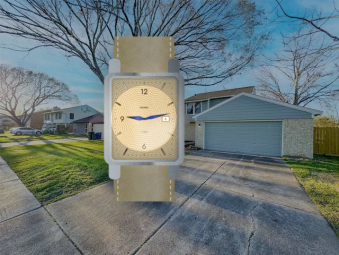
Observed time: 9:13
